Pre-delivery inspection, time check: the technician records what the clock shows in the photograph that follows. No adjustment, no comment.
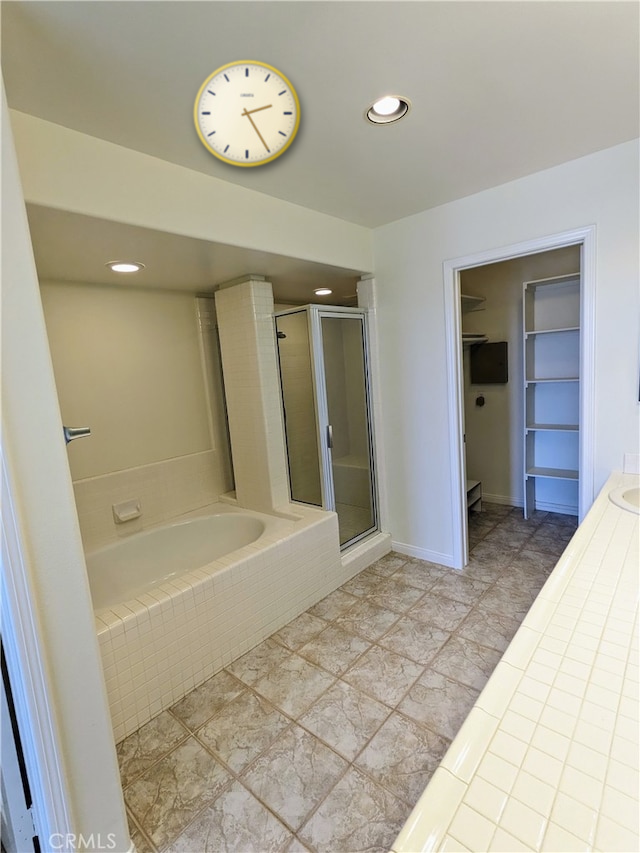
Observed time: 2:25
